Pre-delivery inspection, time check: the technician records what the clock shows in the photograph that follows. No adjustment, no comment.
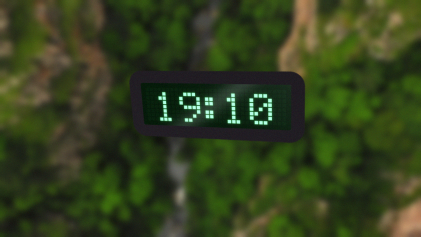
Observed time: 19:10
